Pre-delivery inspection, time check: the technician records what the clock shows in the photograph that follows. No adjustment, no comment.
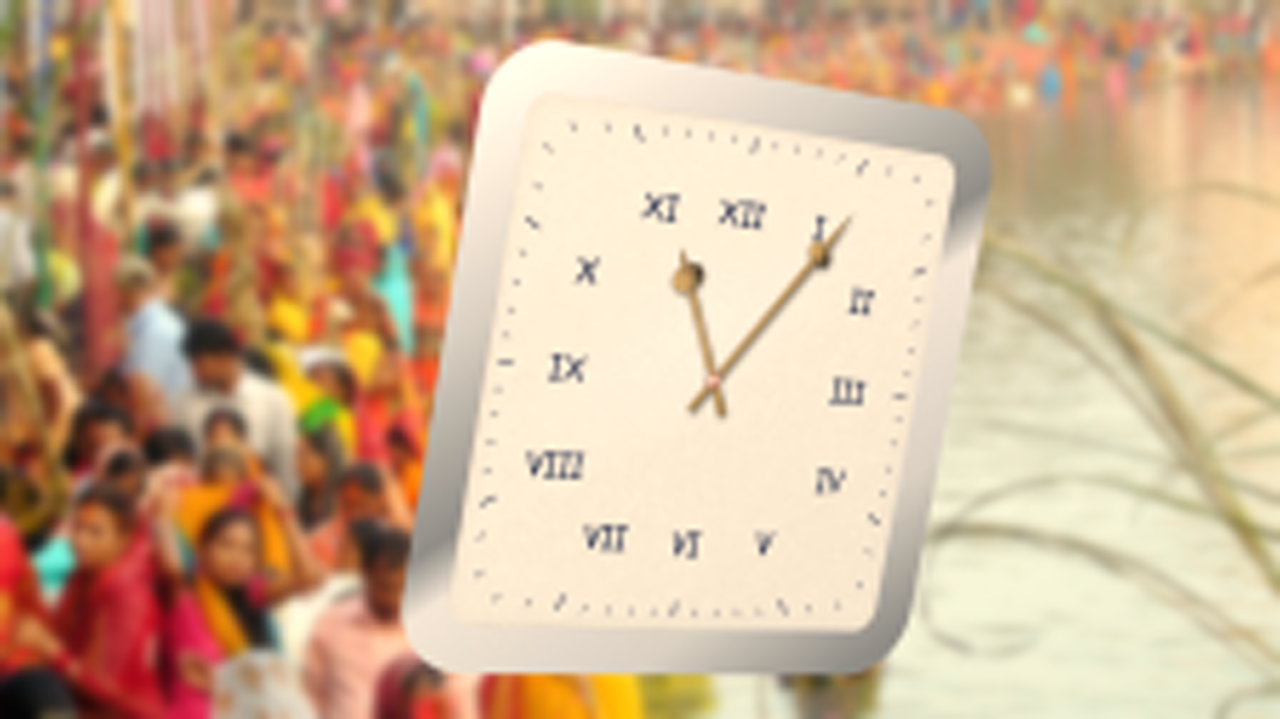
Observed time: 11:06
